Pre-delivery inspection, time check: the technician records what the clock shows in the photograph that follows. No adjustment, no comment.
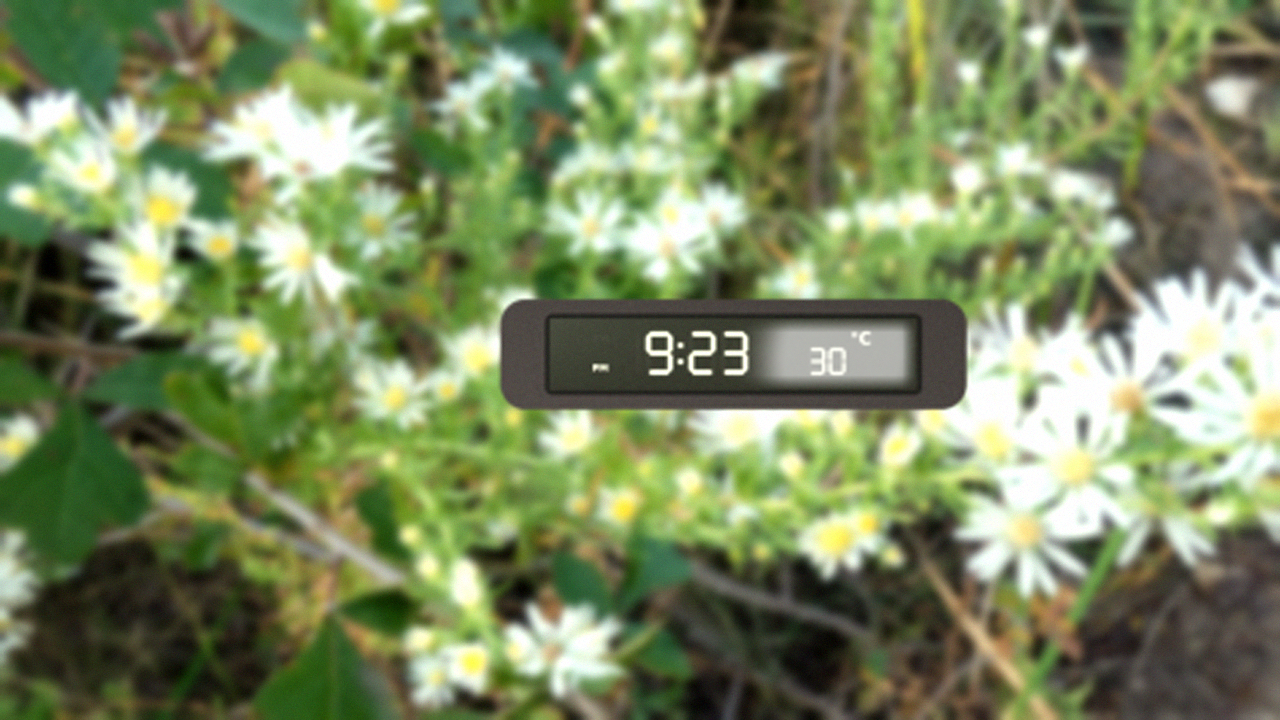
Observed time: 9:23
